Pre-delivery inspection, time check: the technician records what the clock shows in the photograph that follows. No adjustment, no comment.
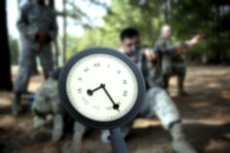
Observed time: 8:27
